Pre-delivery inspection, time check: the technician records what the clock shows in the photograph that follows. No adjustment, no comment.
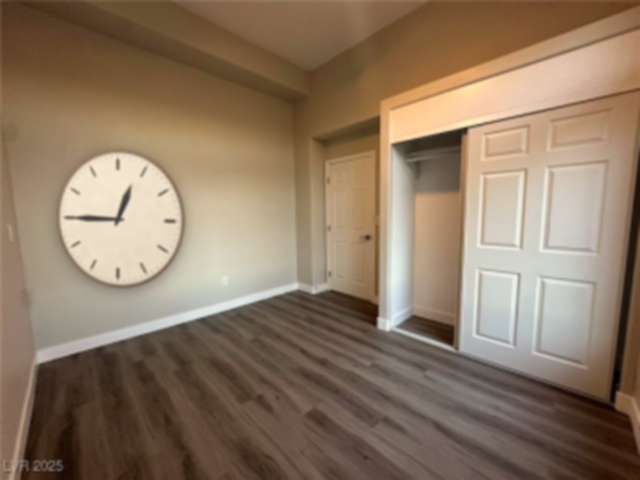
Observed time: 12:45
